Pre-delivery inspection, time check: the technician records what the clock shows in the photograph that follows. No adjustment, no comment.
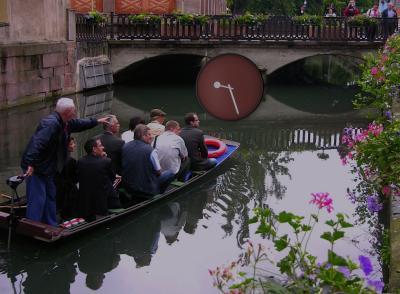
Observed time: 9:27
